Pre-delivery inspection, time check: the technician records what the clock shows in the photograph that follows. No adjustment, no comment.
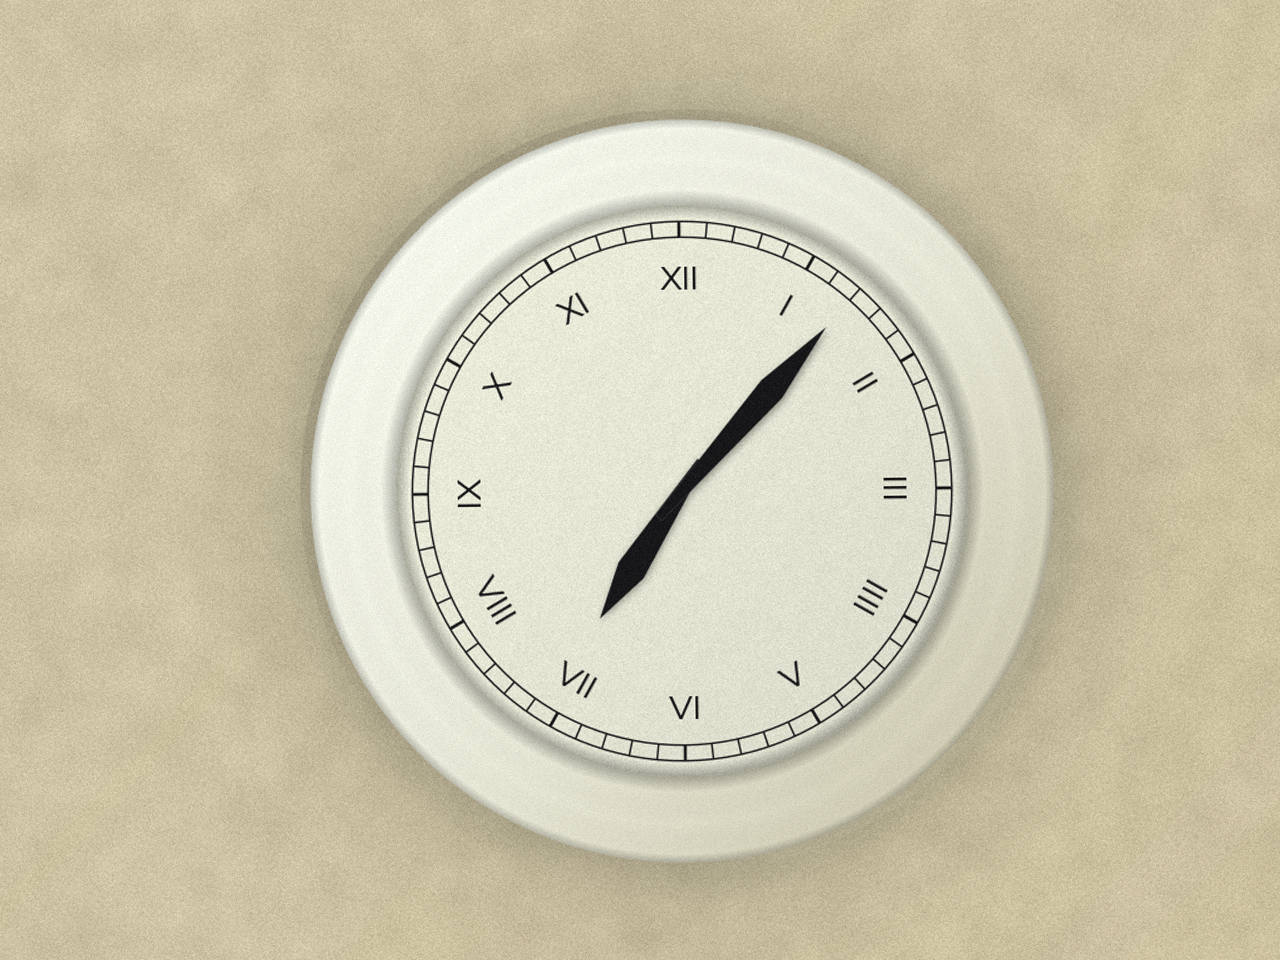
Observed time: 7:07
